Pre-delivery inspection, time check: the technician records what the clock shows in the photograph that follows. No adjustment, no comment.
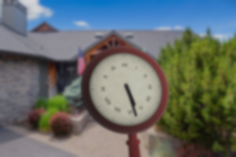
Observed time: 5:28
